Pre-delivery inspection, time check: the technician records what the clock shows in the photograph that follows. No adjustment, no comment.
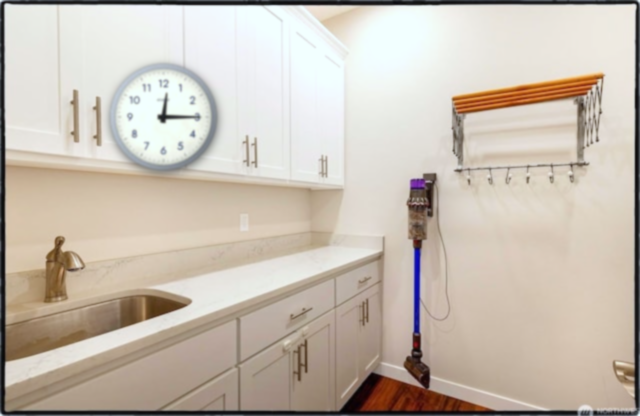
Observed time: 12:15
